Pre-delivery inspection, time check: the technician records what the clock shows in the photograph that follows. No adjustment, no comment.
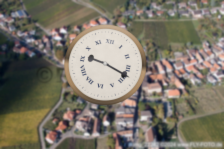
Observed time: 9:18
